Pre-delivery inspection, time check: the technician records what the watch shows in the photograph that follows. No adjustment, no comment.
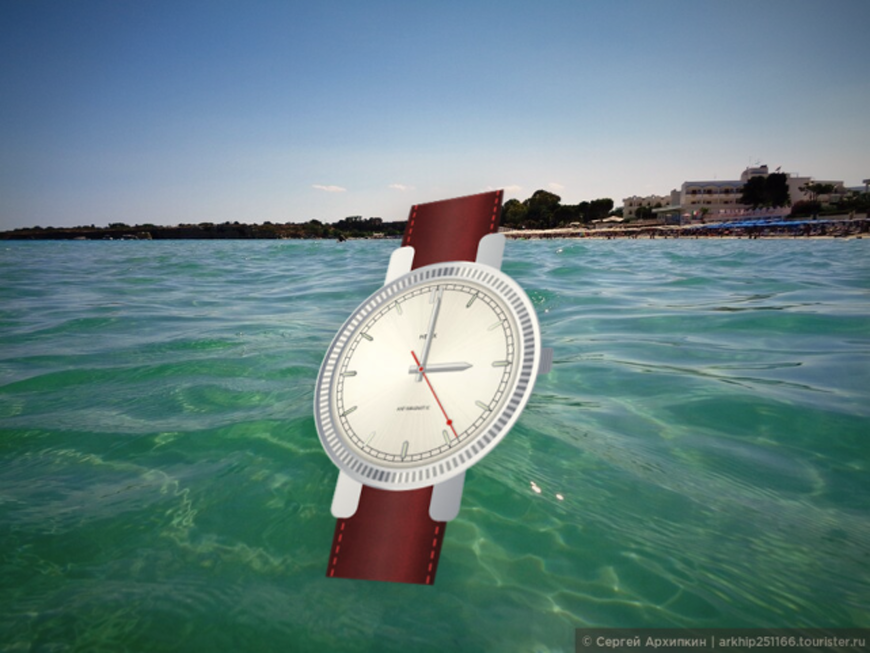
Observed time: 3:00:24
